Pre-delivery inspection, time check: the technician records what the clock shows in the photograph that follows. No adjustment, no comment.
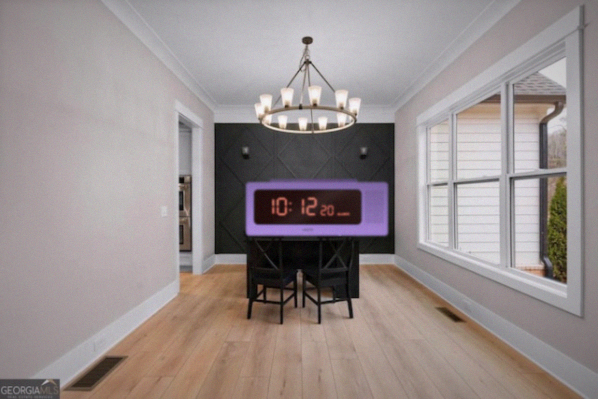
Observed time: 10:12
